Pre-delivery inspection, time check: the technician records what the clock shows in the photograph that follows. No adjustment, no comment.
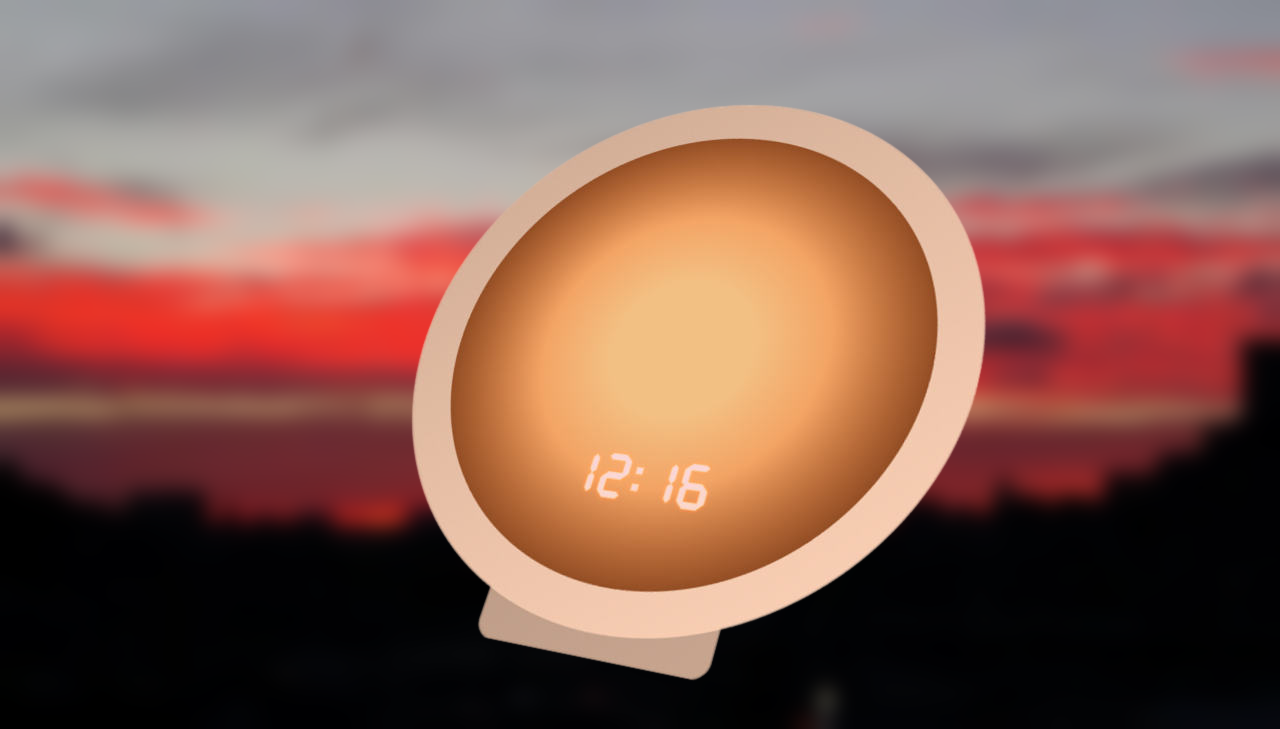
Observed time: 12:16
